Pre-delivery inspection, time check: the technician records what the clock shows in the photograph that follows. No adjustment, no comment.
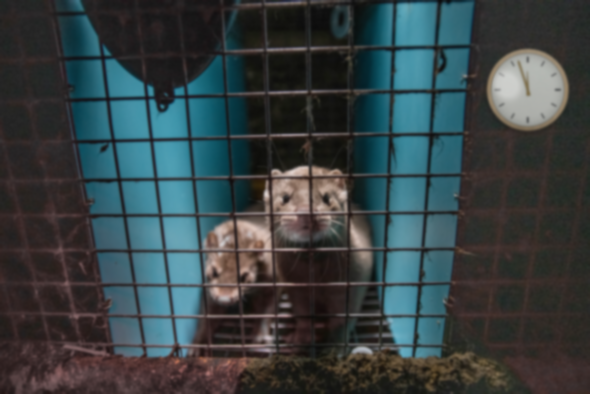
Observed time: 11:57
